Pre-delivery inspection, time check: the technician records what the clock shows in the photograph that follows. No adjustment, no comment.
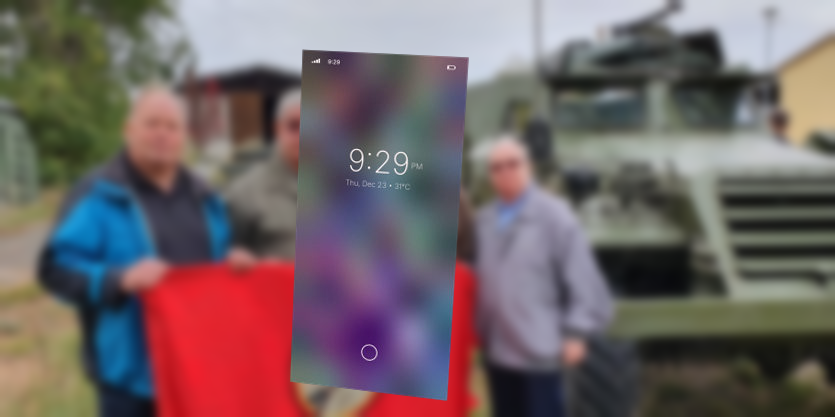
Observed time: 9:29
